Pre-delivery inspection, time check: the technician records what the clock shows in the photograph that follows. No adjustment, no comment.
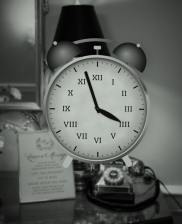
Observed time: 3:57
